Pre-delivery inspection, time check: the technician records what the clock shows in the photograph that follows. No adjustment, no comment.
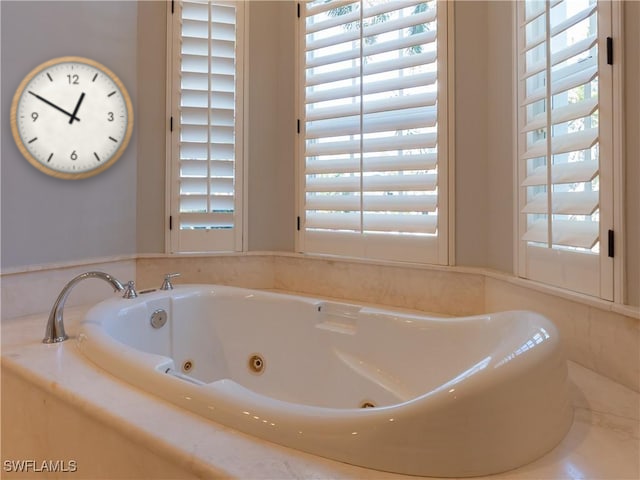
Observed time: 12:50
